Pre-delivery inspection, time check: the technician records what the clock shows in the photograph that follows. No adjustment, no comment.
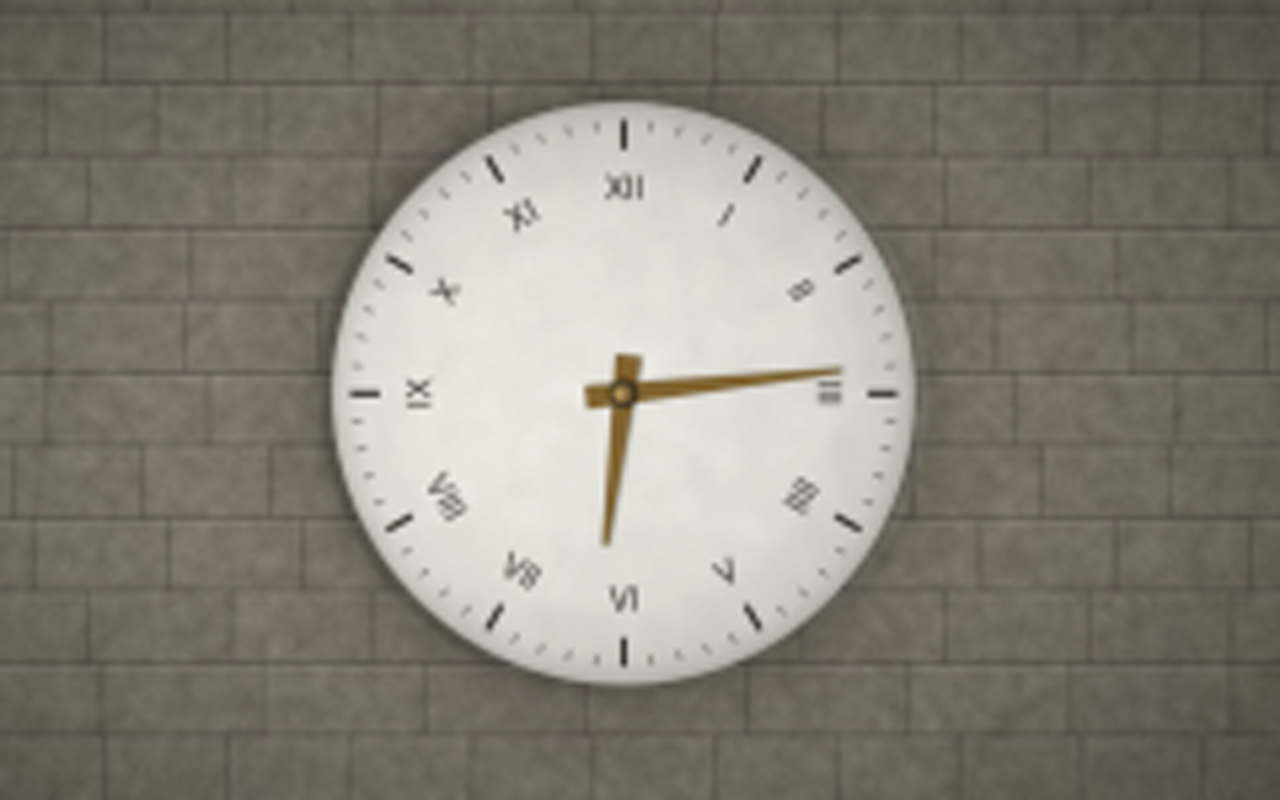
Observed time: 6:14
